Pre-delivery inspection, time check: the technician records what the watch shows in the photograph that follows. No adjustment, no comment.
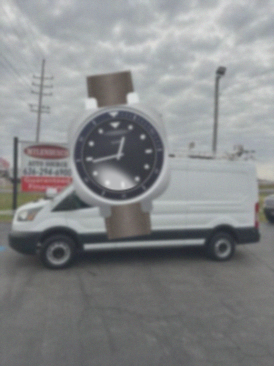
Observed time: 12:44
